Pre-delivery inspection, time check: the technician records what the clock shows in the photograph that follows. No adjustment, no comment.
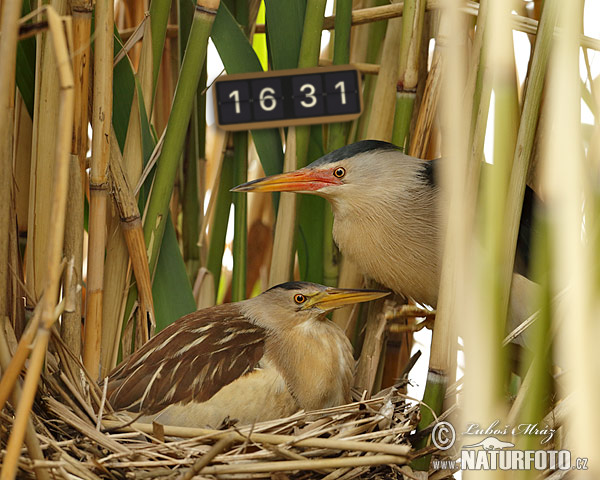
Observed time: 16:31
